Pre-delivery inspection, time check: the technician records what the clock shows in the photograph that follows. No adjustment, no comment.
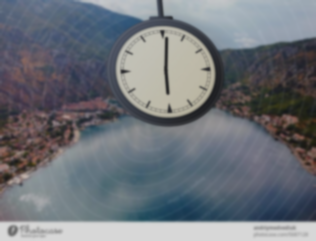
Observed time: 6:01
